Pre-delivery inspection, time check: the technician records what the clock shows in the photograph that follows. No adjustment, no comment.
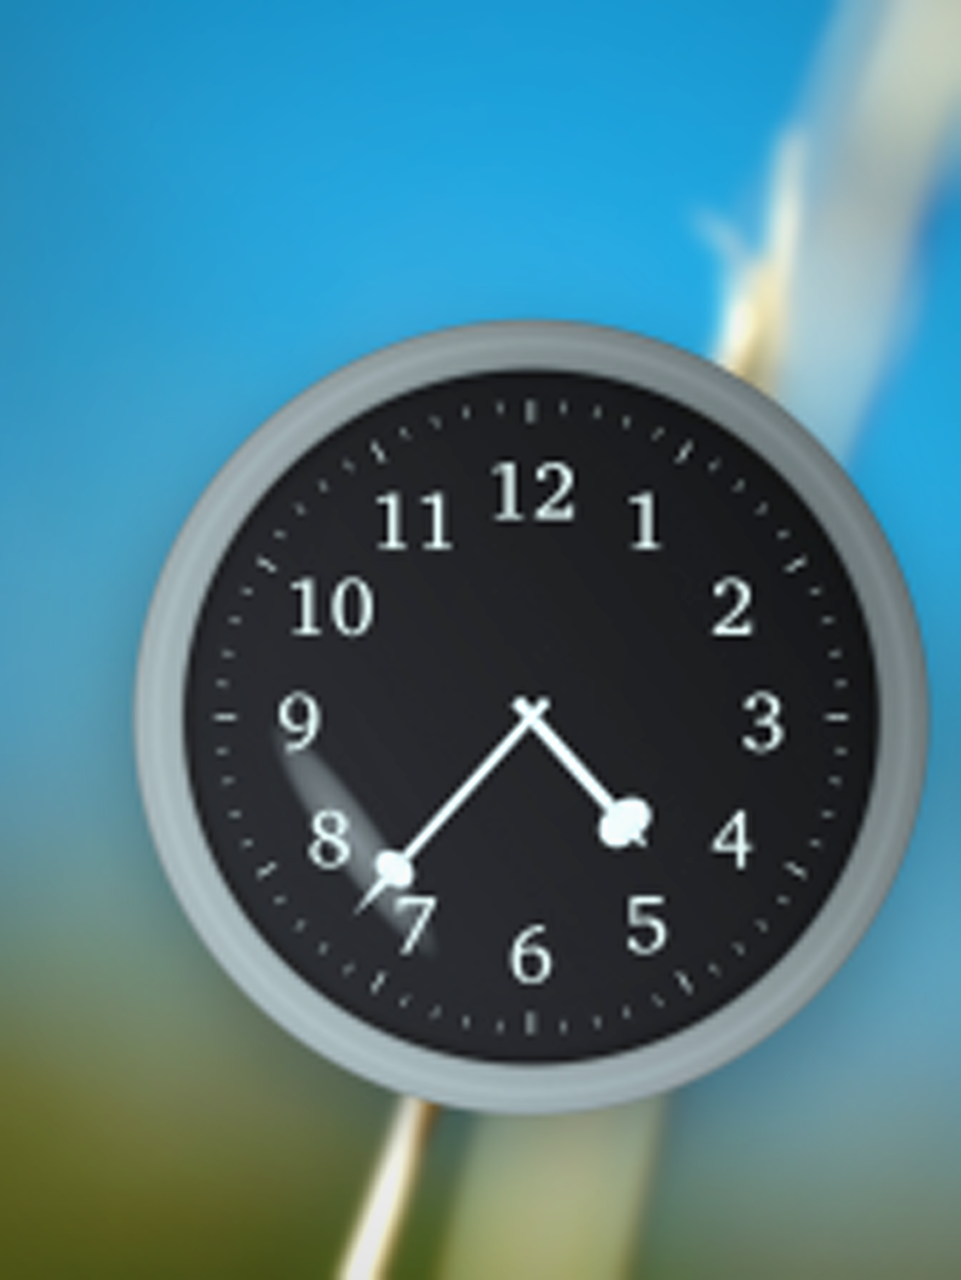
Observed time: 4:37
